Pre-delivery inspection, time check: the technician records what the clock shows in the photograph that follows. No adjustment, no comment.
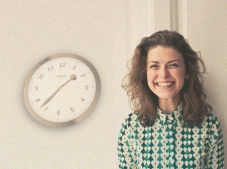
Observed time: 1:37
